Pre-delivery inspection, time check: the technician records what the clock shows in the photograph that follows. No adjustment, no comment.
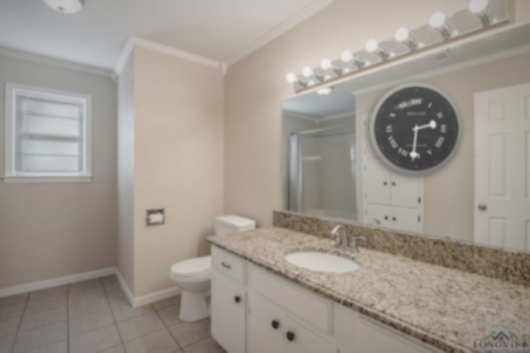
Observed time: 2:31
